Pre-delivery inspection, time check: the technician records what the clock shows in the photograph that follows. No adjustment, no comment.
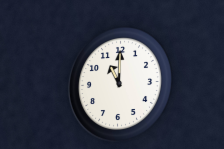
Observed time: 11:00
